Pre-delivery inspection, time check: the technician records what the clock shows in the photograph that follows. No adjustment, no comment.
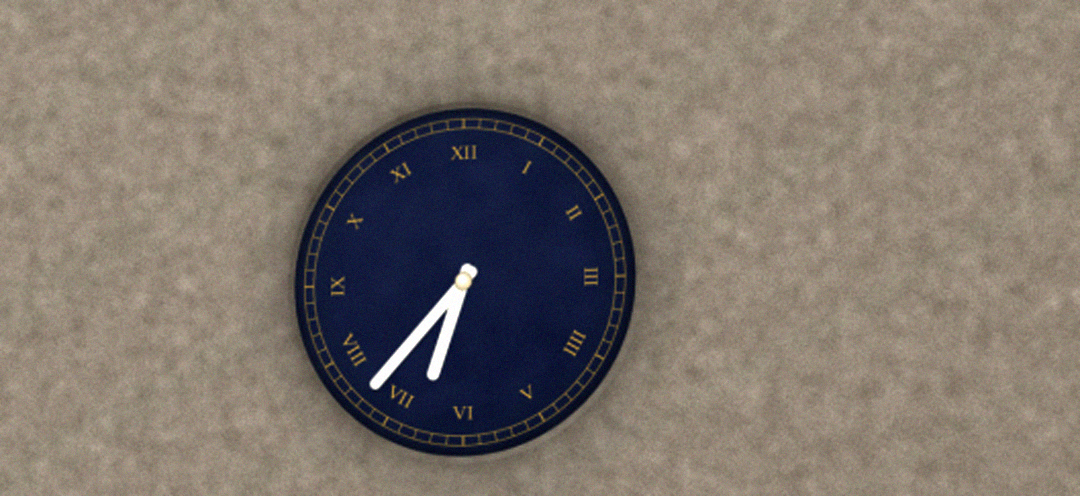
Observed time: 6:37
